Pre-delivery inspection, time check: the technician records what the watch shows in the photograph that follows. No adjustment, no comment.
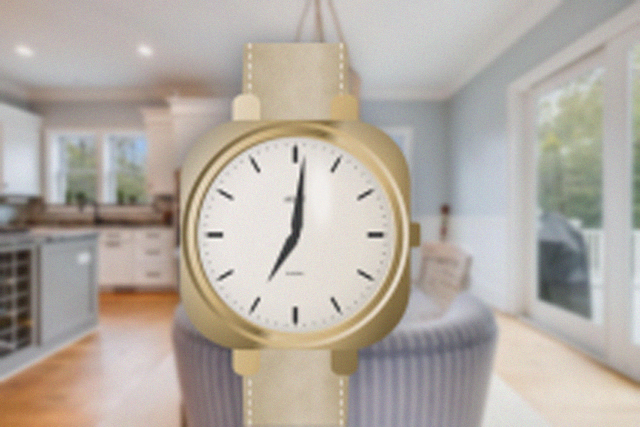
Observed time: 7:01
